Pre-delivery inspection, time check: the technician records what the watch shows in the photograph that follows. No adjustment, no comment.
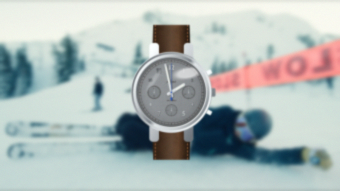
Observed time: 1:58
